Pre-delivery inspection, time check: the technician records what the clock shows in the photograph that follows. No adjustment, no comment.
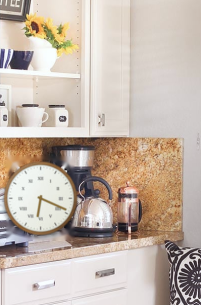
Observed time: 6:19
